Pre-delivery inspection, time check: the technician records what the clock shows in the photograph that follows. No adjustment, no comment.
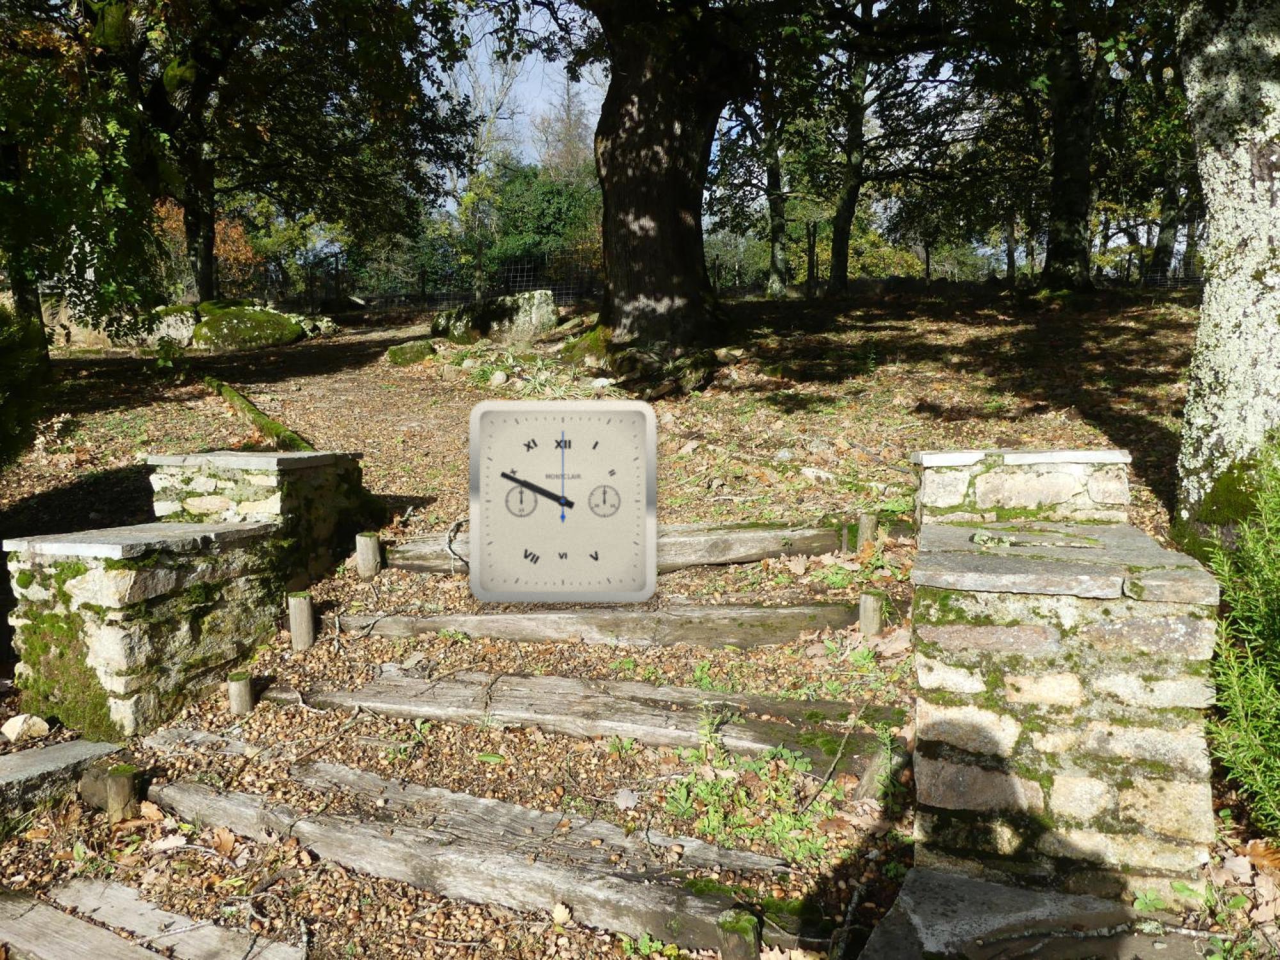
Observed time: 9:49
